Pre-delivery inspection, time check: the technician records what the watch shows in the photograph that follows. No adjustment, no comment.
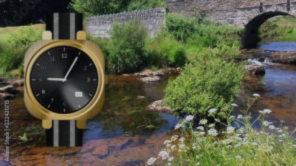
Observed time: 9:05
